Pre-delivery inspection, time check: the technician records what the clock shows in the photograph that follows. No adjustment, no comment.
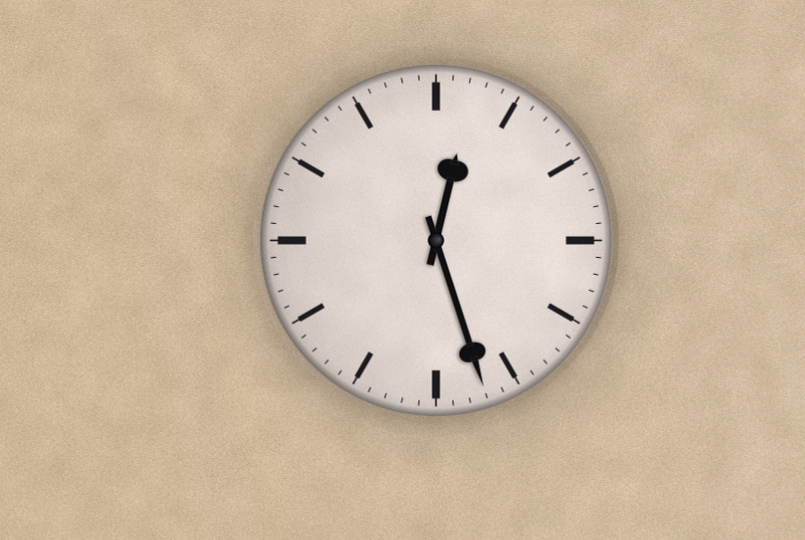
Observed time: 12:27
